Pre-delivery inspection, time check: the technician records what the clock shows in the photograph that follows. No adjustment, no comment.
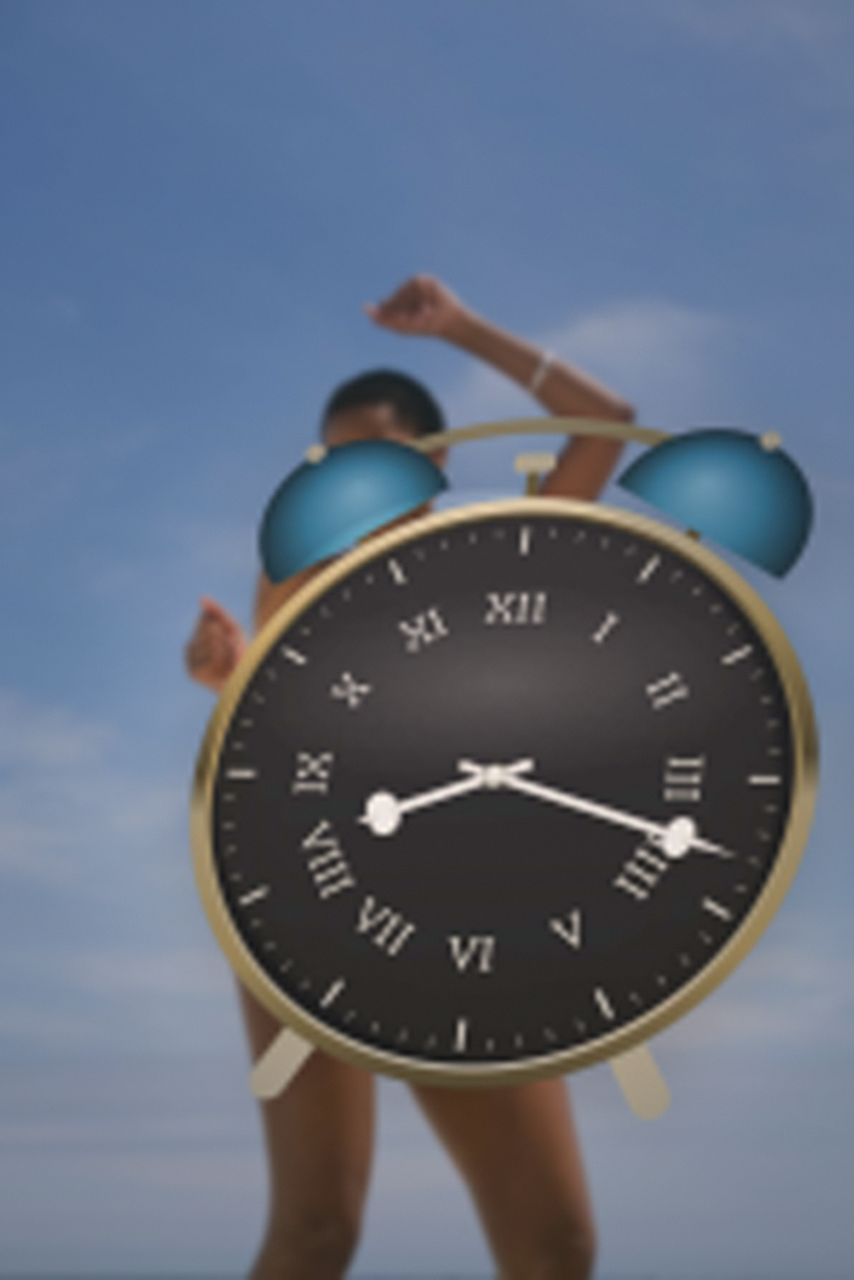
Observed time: 8:18
